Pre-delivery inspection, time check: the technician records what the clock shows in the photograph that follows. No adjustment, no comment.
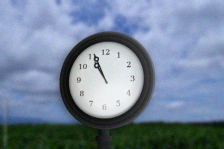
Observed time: 10:56
